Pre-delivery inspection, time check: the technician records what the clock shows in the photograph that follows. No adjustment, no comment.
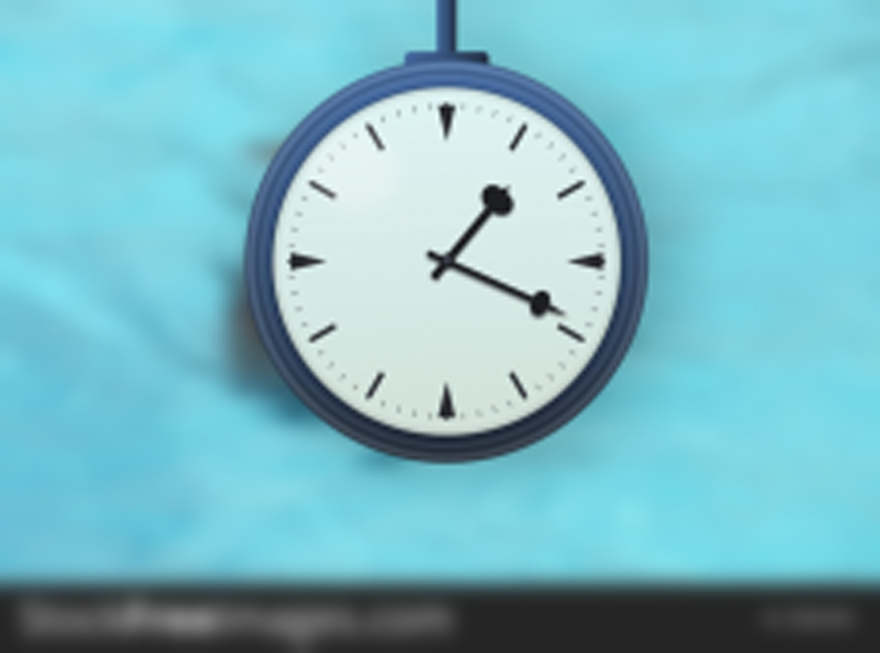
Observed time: 1:19
